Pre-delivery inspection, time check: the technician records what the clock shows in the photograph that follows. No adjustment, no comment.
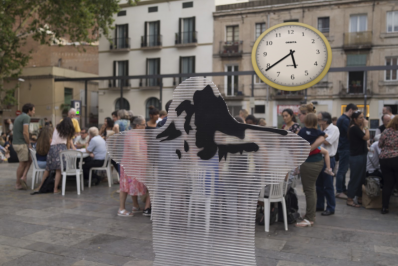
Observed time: 5:39
